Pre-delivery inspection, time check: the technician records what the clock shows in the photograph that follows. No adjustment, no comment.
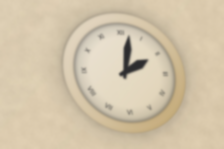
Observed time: 2:02
